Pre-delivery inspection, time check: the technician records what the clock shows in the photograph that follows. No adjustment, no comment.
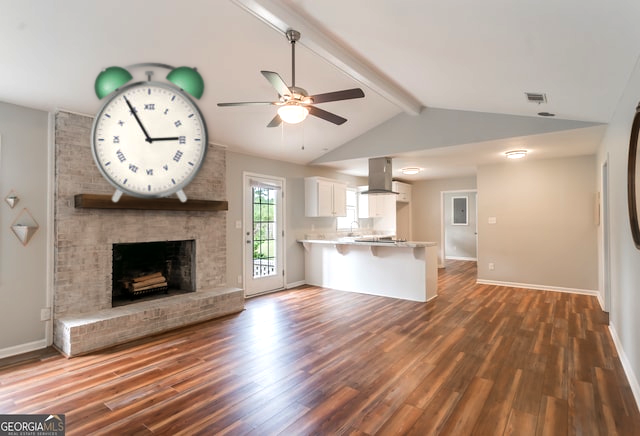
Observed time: 2:55
